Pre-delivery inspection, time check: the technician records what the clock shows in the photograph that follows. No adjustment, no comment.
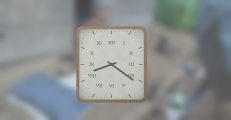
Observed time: 8:21
